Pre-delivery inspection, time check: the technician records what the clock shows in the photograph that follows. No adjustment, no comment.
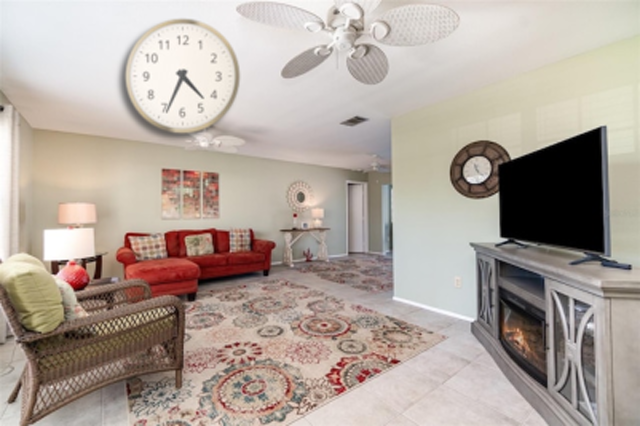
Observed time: 4:34
